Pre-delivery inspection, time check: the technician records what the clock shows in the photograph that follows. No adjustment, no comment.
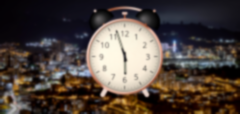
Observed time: 5:57
